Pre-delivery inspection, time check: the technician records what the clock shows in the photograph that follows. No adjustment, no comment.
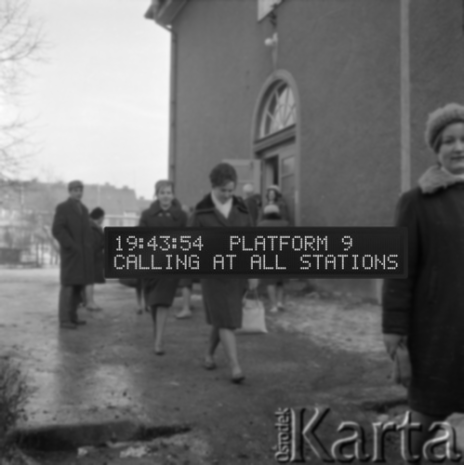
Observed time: 19:43:54
